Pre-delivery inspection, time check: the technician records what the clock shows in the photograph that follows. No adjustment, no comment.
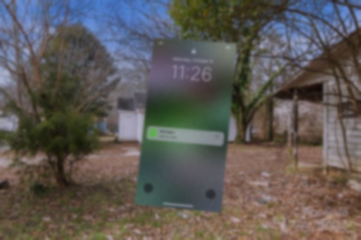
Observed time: 11:26
